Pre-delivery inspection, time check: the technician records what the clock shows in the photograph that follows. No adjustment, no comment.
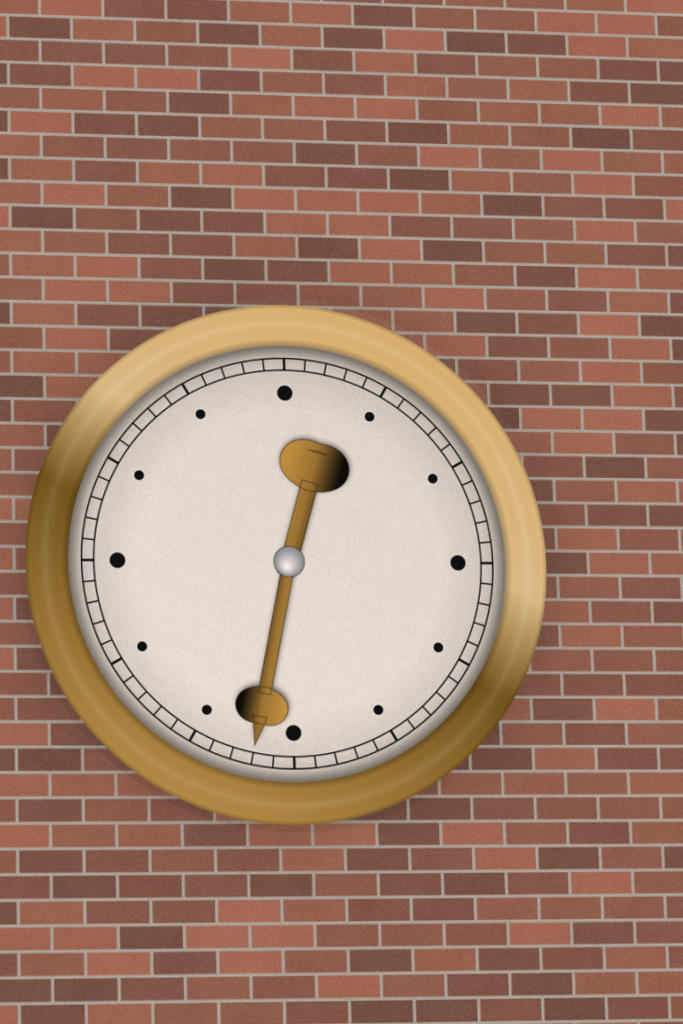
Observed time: 12:32
